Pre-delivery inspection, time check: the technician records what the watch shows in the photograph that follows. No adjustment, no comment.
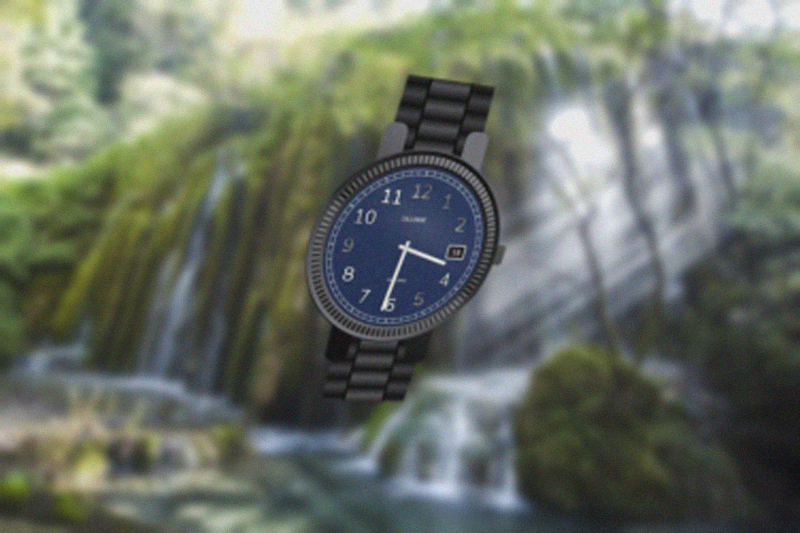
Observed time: 3:31
